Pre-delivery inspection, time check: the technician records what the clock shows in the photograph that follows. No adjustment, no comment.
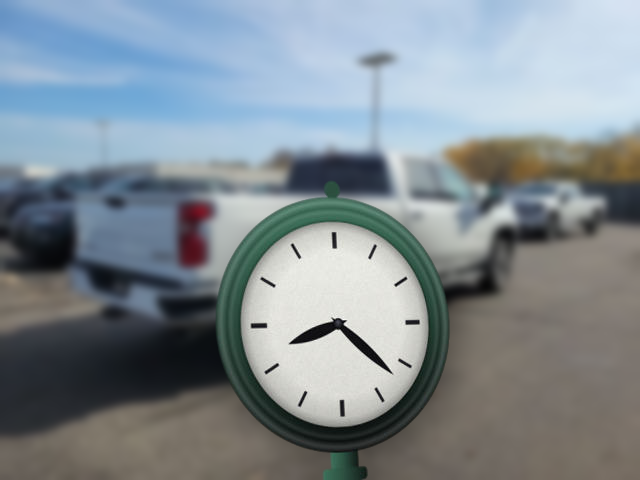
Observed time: 8:22
